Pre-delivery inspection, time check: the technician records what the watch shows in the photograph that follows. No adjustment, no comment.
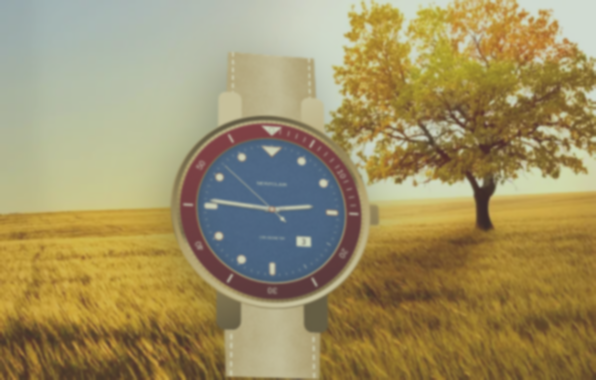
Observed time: 2:45:52
